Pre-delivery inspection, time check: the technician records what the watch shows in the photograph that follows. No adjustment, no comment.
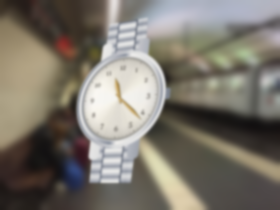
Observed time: 11:22
